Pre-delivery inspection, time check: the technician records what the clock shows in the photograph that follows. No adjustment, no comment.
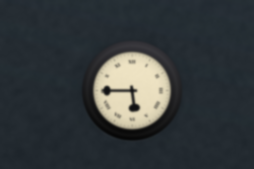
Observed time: 5:45
